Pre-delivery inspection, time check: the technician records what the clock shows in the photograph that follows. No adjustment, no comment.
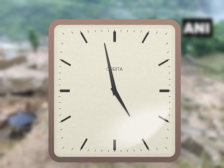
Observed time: 4:58
